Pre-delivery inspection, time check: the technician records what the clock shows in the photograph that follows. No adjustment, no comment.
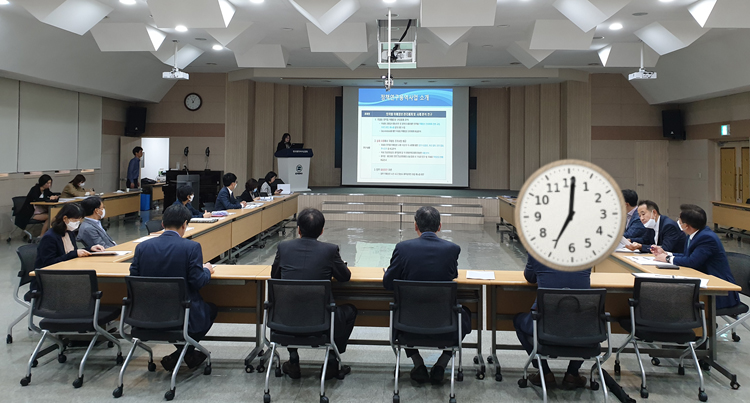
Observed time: 7:01
